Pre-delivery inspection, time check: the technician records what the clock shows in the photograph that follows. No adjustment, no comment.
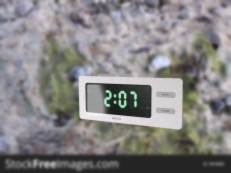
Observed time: 2:07
